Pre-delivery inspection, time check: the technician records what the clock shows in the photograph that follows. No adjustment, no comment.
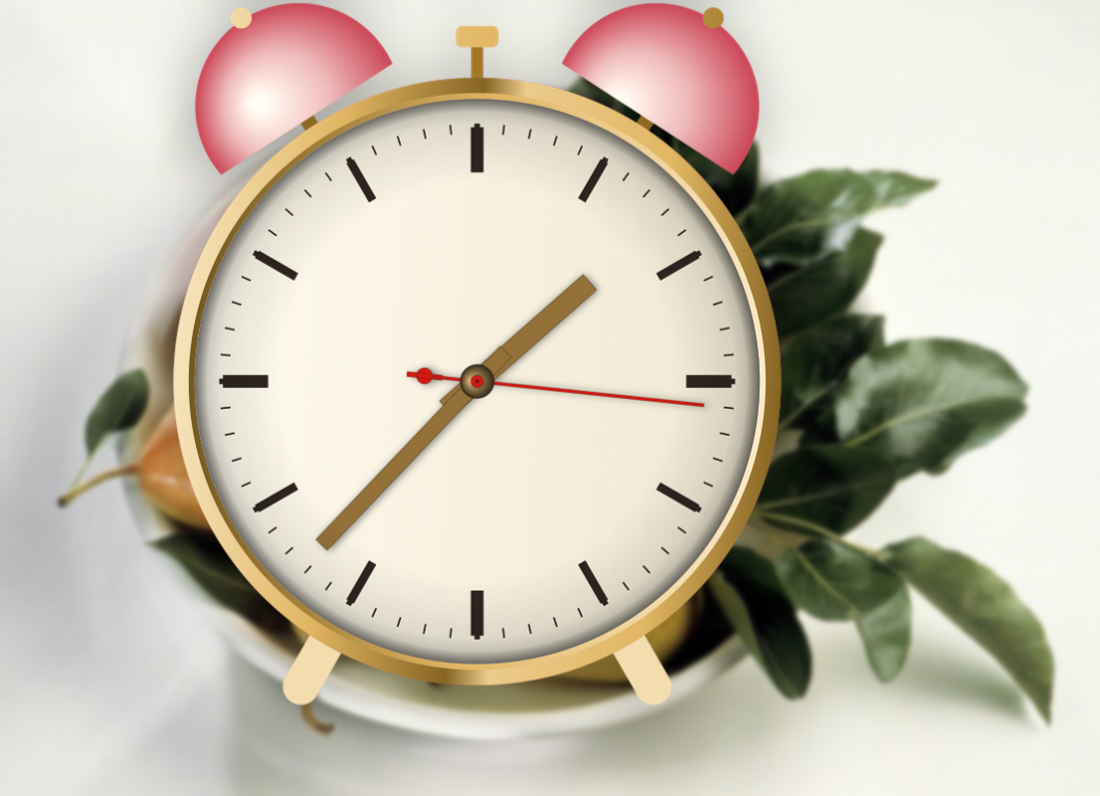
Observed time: 1:37:16
